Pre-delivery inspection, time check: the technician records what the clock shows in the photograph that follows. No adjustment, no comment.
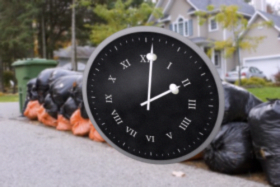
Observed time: 2:01
